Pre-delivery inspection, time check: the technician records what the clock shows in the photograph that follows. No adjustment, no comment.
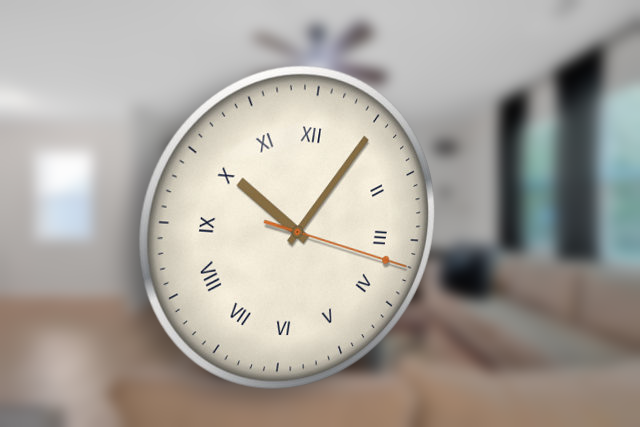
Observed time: 10:05:17
